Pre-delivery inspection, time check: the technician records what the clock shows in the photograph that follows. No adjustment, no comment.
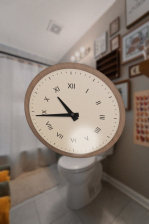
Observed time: 10:44
